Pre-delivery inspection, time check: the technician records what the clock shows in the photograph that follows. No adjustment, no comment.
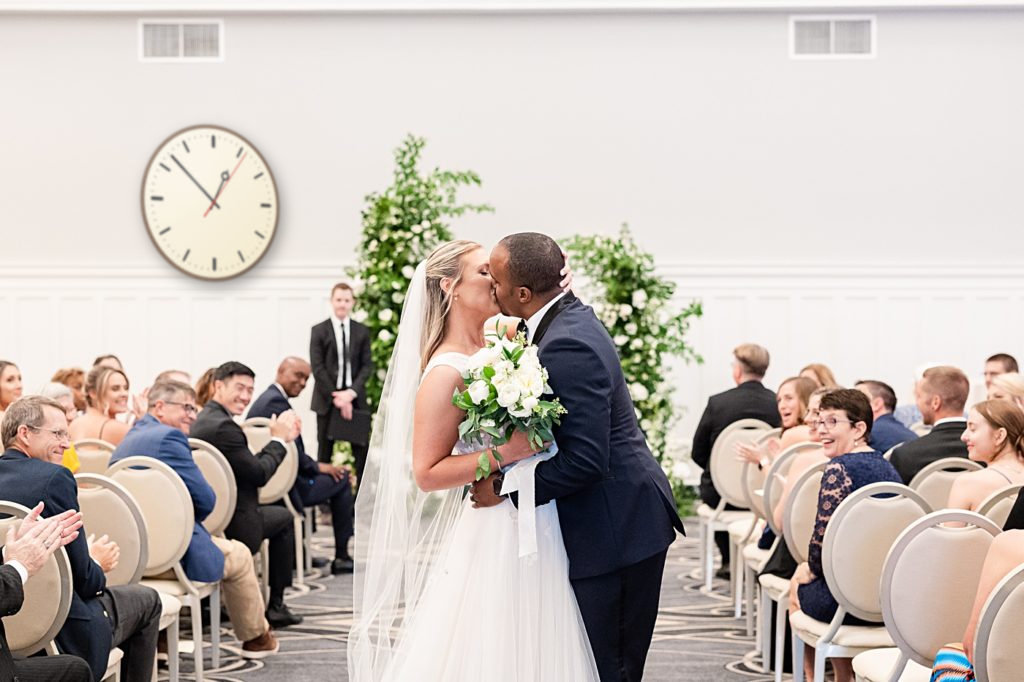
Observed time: 12:52:06
